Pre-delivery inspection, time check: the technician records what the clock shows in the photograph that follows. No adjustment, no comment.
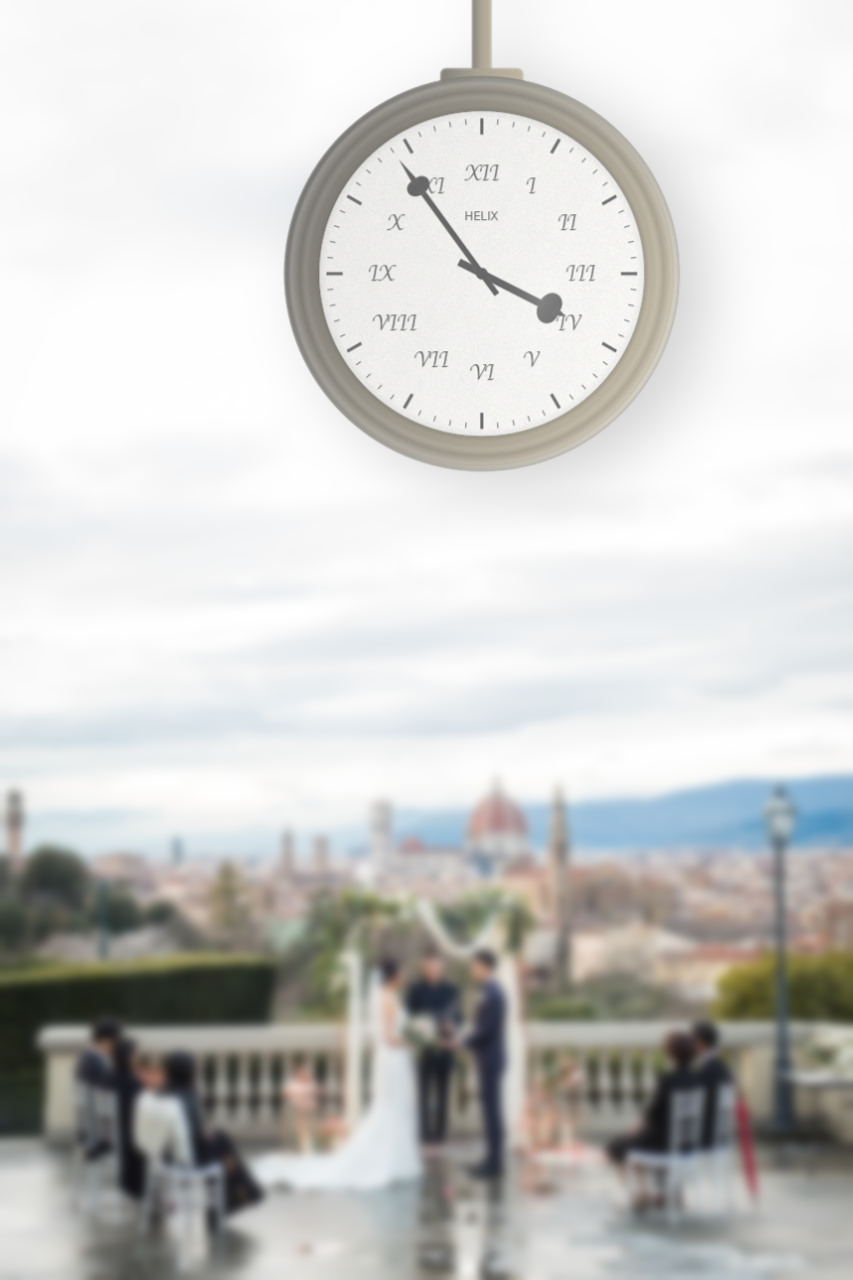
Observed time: 3:54
